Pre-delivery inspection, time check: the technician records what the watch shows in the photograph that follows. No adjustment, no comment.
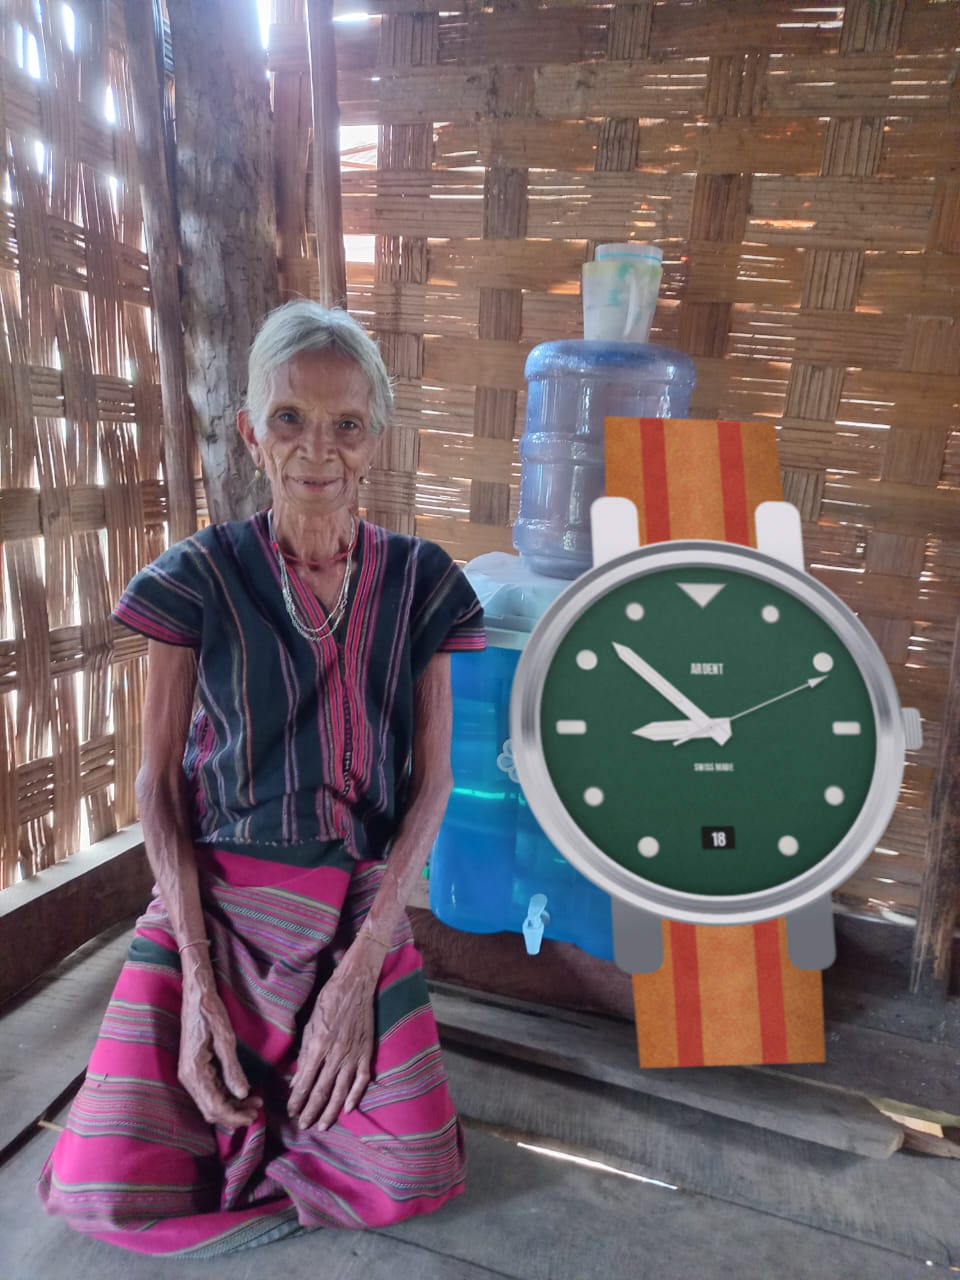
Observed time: 8:52:11
